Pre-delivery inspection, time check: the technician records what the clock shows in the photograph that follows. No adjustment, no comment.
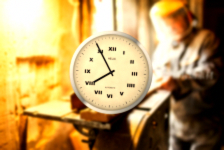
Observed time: 7:55
